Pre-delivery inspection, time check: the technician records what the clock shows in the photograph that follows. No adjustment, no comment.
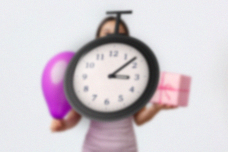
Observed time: 3:08
